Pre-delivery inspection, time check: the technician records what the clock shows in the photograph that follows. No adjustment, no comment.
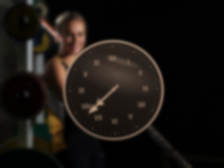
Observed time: 7:38
